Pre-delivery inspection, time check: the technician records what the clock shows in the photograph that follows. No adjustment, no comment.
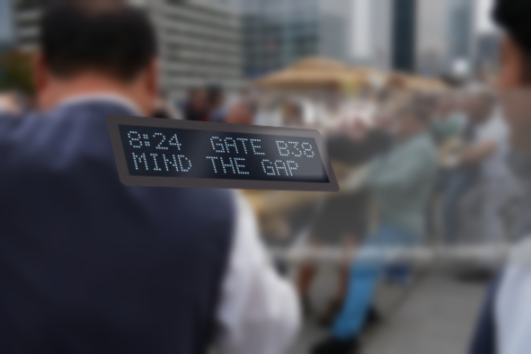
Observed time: 8:24
